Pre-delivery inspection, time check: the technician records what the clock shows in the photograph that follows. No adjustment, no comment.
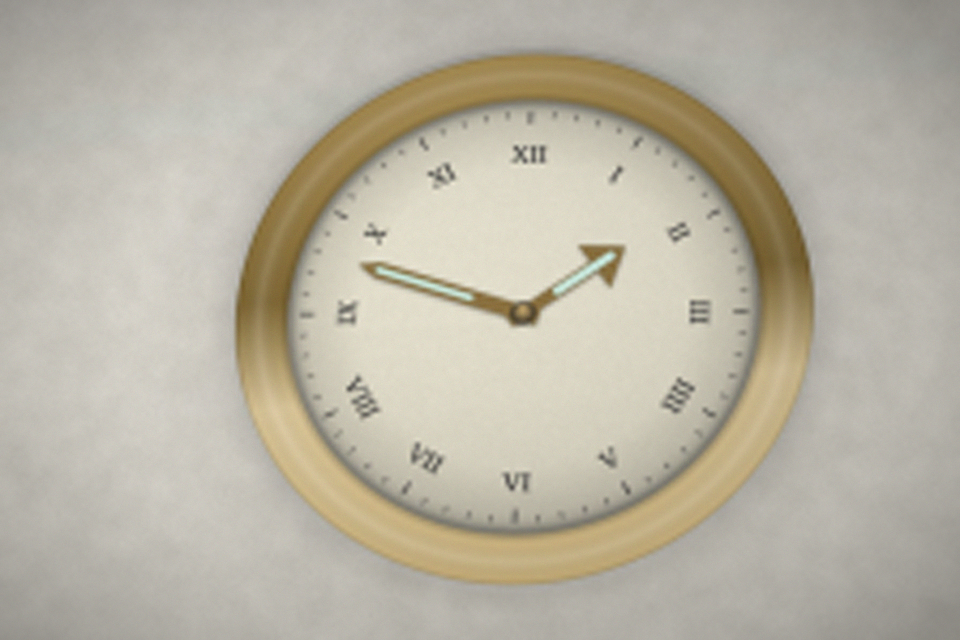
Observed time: 1:48
